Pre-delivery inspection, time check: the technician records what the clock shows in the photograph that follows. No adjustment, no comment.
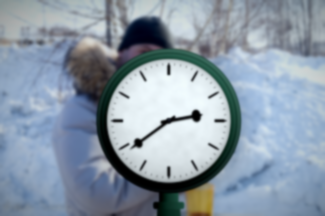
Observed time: 2:39
